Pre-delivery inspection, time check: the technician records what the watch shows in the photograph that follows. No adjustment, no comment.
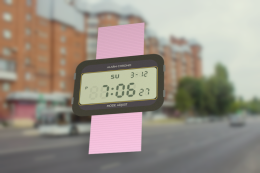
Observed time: 7:06:27
